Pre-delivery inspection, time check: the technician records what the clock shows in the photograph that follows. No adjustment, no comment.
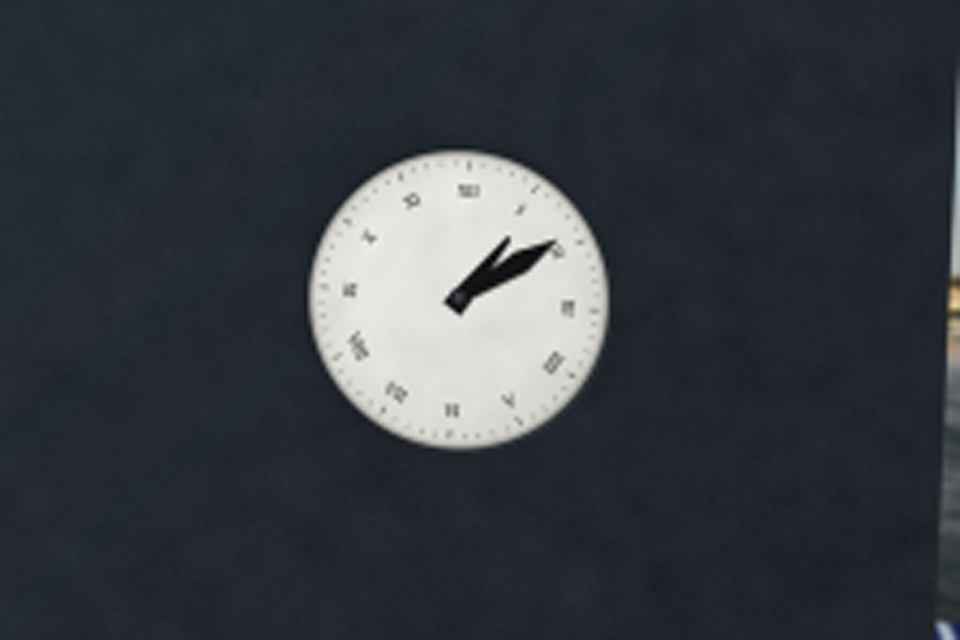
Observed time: 1:09
